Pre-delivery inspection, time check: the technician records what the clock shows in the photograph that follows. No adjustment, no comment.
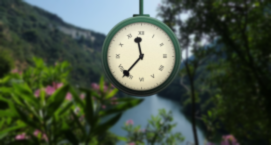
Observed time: 11:37
